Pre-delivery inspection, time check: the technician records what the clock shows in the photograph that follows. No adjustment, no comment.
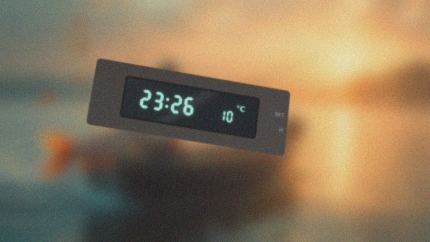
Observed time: 23:26
